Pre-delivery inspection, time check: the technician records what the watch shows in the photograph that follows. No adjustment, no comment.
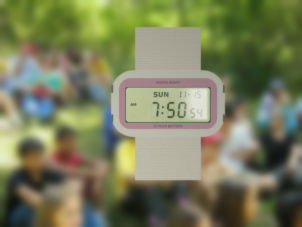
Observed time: 7:50:54
